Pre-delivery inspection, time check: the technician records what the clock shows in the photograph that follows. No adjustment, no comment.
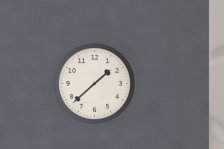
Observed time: 1:38
